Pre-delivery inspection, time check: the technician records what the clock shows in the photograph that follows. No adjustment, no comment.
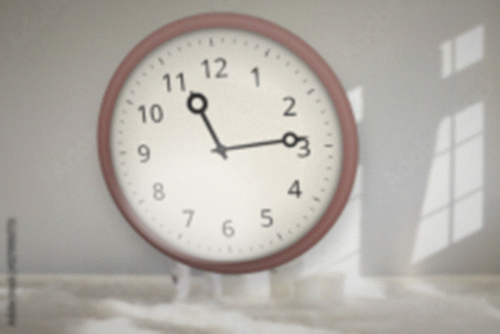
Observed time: 11:14
